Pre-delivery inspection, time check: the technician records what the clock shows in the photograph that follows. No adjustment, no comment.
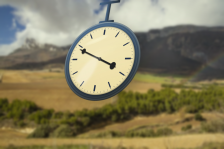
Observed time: 3:49
